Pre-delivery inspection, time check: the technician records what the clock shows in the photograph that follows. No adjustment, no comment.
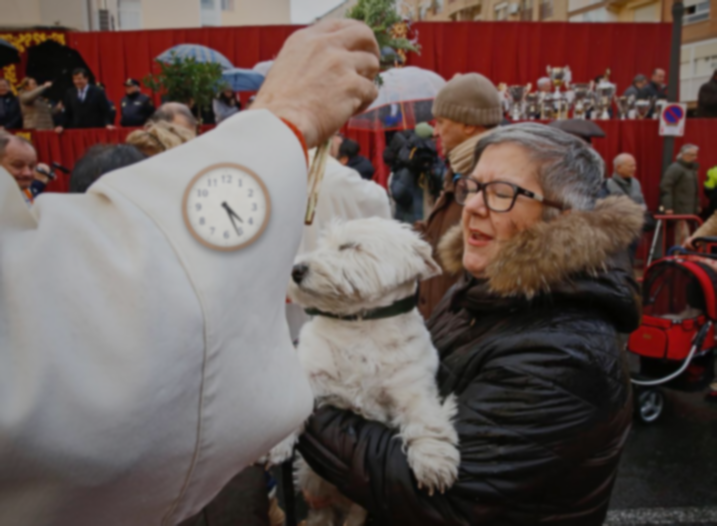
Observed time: 4:26
